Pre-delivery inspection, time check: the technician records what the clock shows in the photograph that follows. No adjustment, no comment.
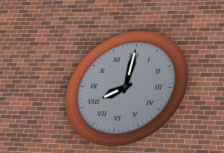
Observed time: 8:00
